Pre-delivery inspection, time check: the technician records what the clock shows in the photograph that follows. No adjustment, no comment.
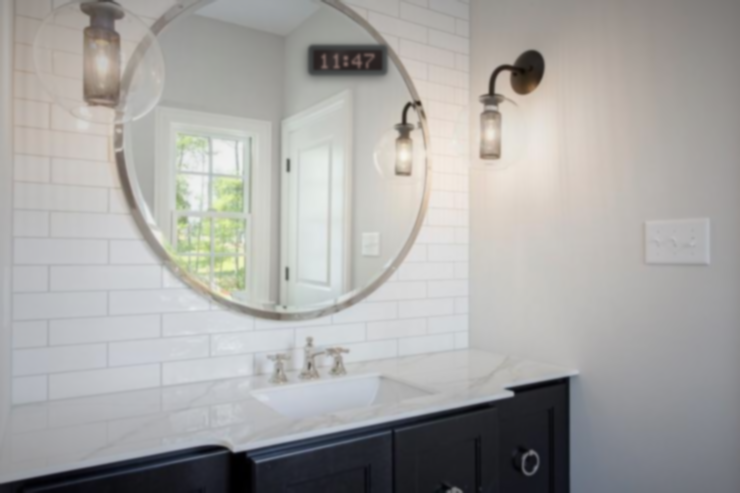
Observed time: 11:47
